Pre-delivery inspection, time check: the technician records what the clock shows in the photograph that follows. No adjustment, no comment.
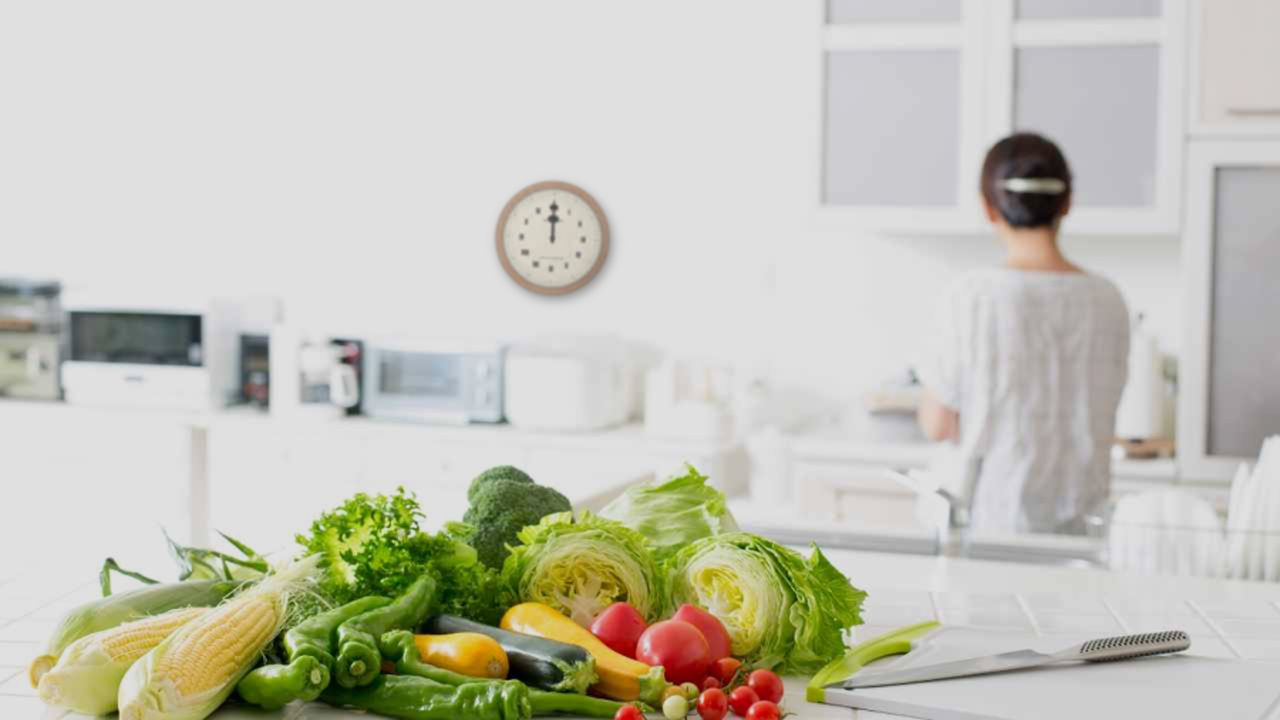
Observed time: 12:00
